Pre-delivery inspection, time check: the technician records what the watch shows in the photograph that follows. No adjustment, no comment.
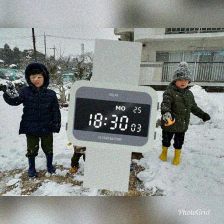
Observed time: 18:30:03
